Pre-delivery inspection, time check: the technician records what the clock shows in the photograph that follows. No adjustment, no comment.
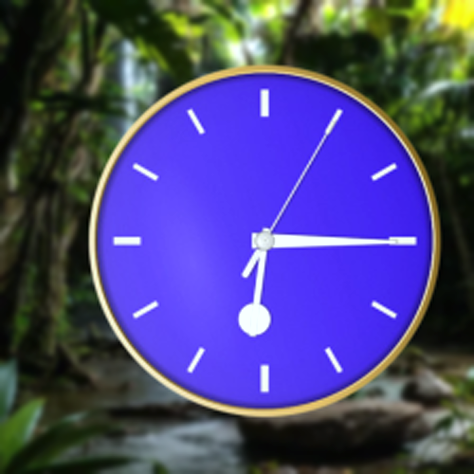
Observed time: 6:15:05
